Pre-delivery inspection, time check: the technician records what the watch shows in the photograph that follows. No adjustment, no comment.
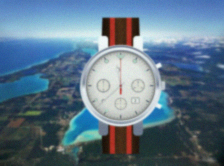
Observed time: 11:38
